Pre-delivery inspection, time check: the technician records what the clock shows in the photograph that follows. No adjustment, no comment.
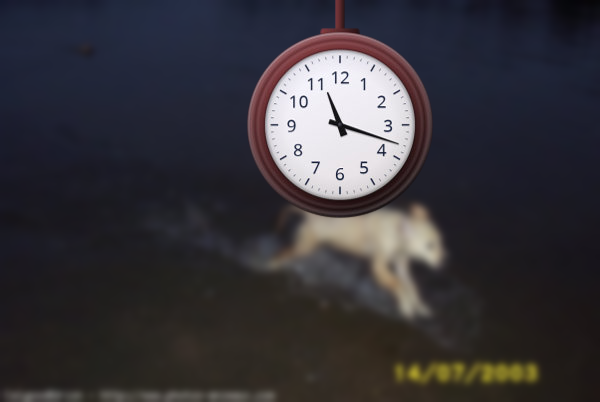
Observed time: 11:18
